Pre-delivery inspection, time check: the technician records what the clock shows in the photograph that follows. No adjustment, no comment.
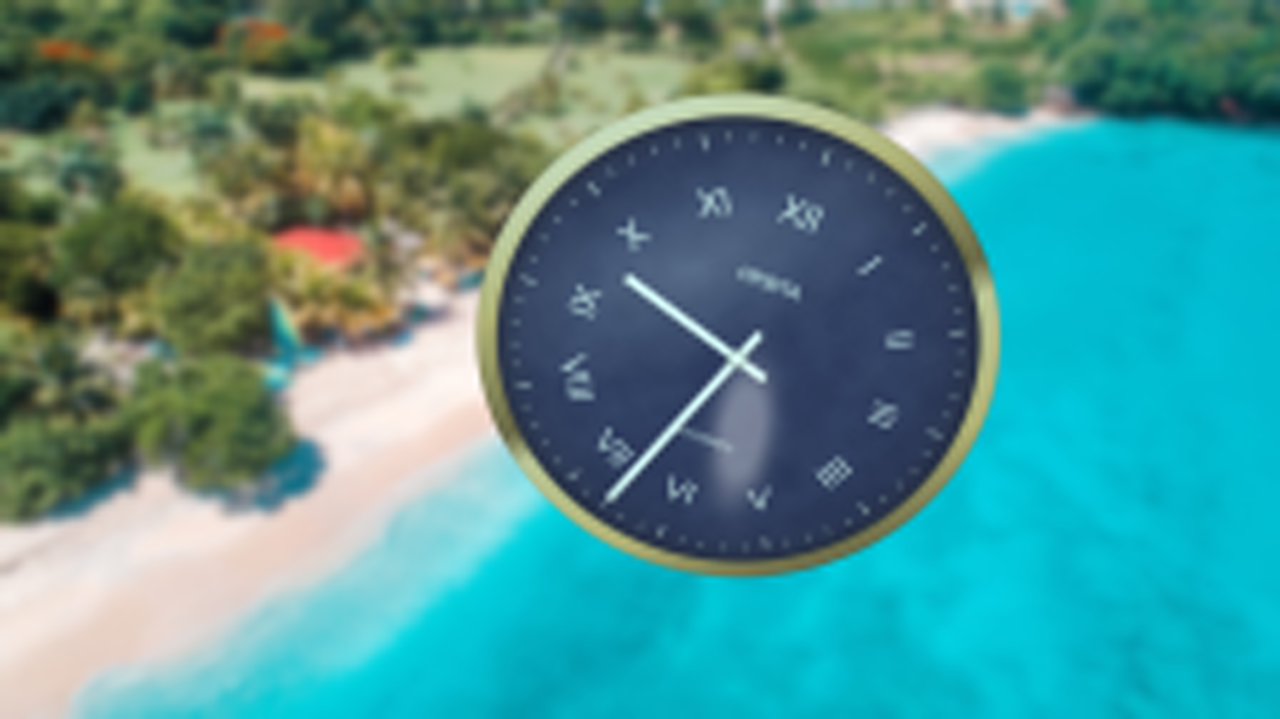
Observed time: 9:33
